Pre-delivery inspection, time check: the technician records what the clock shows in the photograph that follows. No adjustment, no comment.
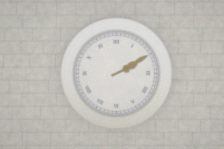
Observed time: 2:10
